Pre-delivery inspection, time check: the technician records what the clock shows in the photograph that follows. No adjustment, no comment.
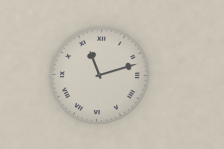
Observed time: 11:12
